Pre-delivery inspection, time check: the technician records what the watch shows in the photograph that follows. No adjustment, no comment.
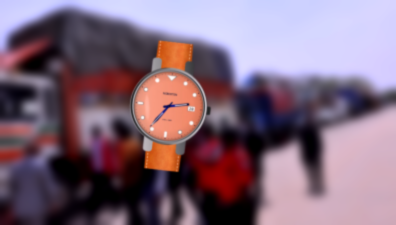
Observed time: 2:36
